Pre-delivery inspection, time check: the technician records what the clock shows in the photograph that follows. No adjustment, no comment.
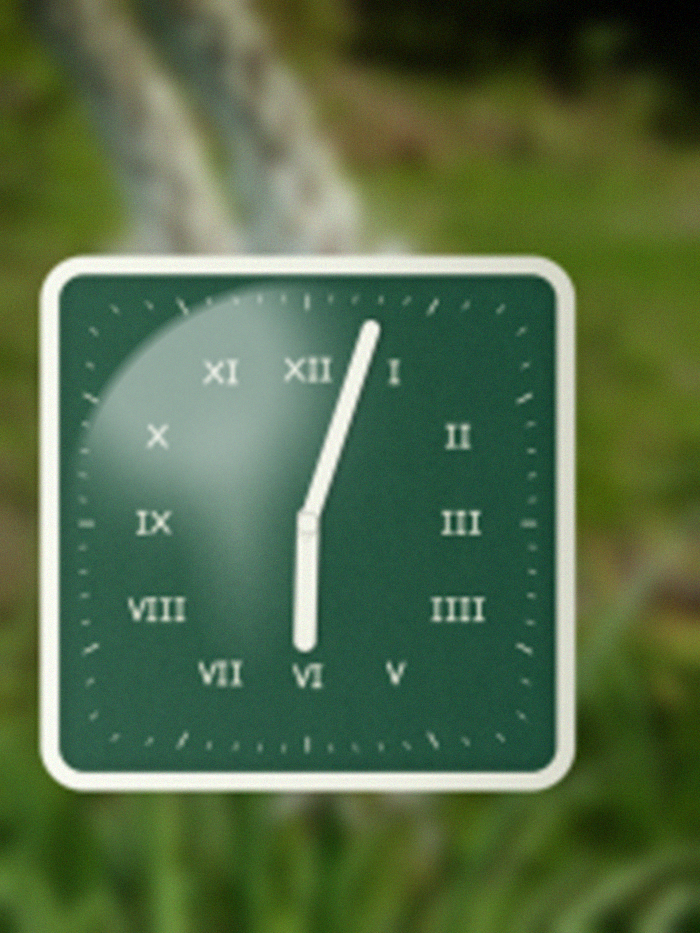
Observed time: 6:03
